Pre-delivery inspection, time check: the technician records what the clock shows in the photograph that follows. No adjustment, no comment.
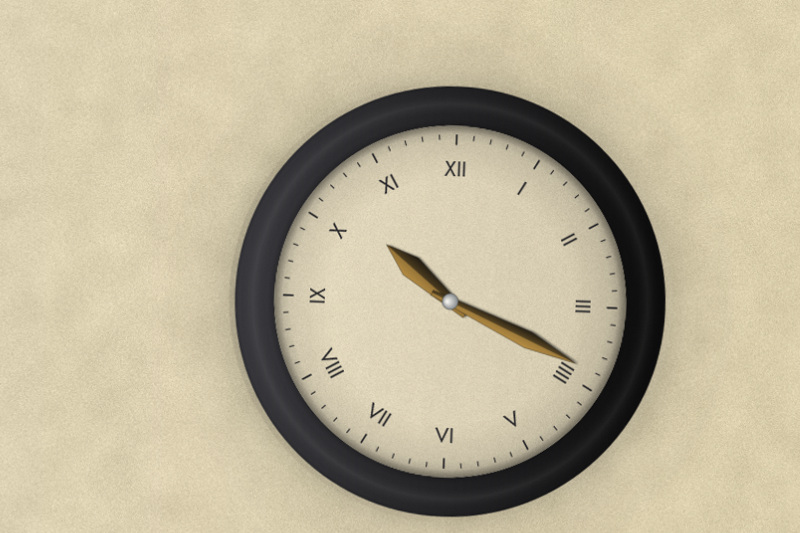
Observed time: 10:19
